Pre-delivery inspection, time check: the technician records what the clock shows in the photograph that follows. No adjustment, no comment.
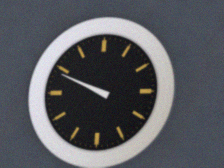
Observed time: 9:49
